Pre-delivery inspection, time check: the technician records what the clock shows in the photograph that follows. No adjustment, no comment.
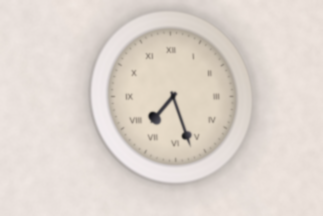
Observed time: 7:27
